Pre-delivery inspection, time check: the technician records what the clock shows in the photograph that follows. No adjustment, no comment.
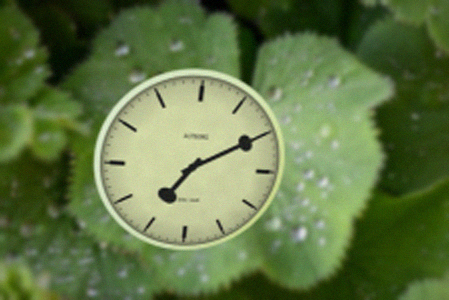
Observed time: 7:10
